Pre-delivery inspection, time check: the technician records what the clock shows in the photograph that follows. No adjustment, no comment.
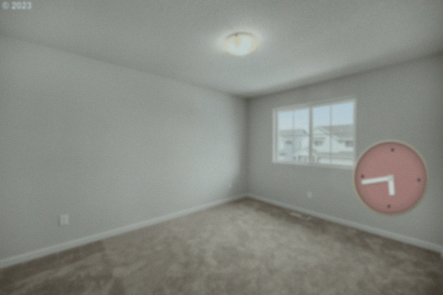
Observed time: 5:43
